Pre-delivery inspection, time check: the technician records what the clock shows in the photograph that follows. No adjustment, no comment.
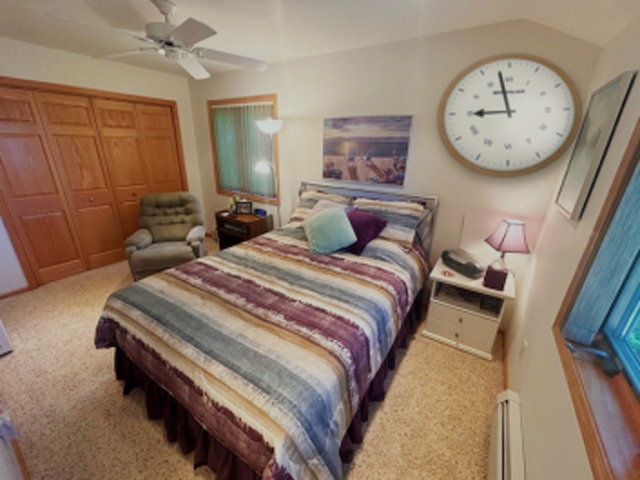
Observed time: 8:58
